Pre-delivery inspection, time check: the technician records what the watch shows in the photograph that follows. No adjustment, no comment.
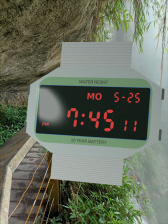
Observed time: 7:45:11
